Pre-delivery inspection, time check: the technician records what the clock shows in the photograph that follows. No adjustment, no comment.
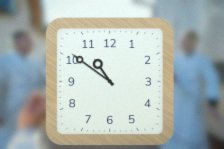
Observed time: 10:51
